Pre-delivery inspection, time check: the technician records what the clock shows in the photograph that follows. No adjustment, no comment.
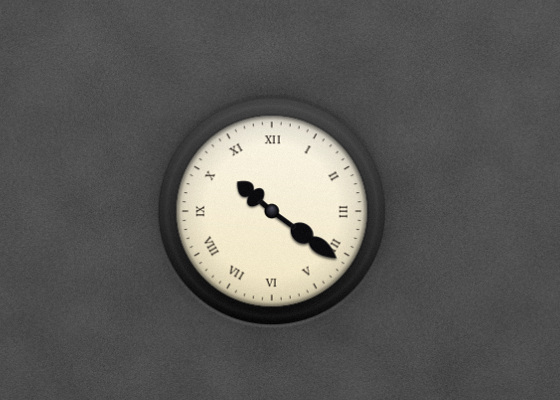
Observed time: 10:21
